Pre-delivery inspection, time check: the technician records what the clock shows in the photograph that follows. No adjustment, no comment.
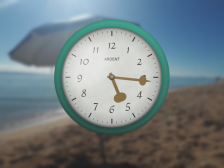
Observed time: 5:16
